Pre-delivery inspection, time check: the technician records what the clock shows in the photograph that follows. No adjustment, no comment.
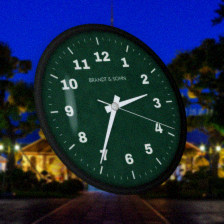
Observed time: 2:35:19
